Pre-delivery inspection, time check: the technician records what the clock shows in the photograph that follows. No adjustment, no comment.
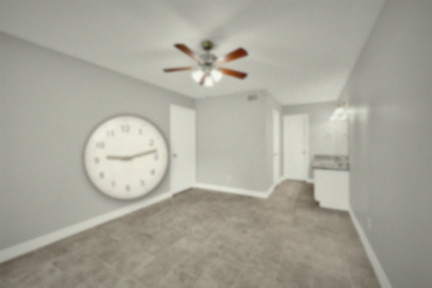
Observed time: 9:13
